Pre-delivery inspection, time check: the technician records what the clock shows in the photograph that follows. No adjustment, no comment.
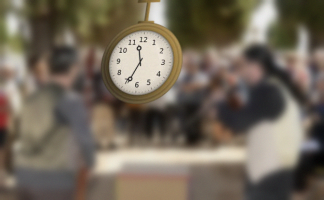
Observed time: 11:34
